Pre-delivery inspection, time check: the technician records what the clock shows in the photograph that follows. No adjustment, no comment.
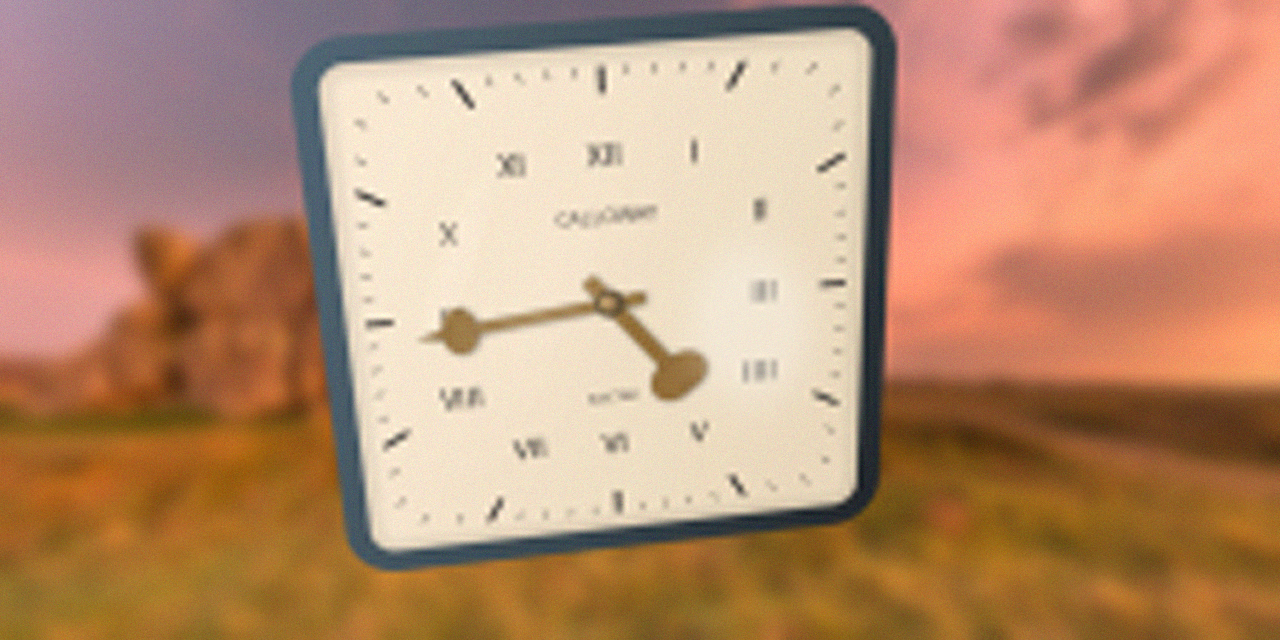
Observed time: 4:44
